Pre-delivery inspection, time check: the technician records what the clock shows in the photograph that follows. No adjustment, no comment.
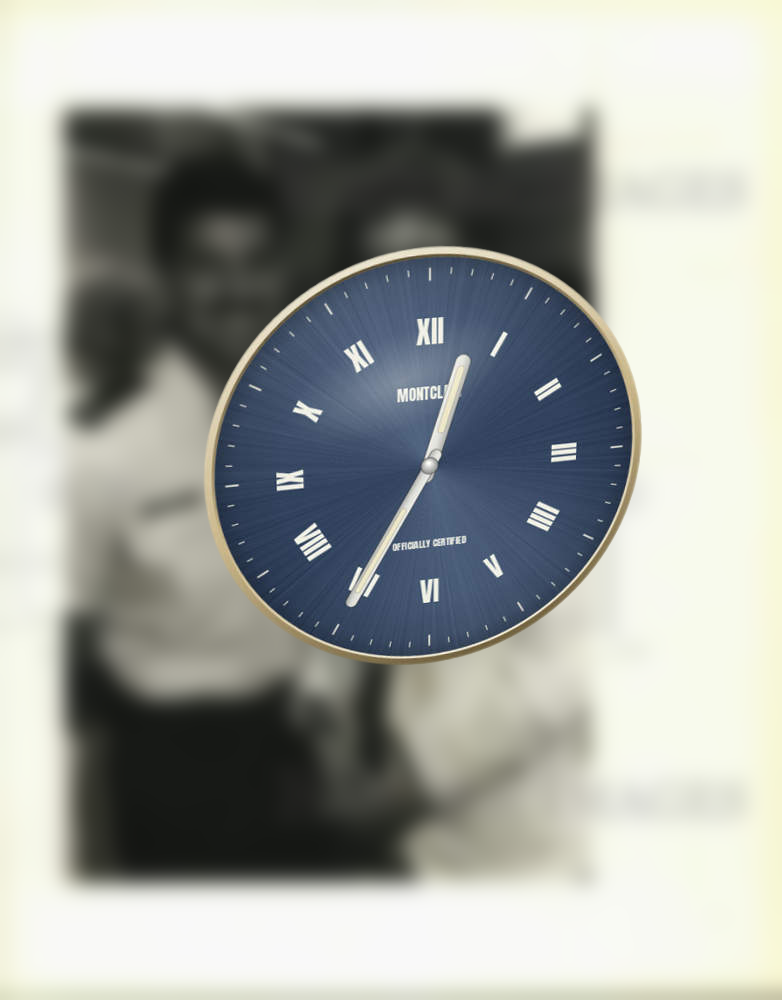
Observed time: 12:35
